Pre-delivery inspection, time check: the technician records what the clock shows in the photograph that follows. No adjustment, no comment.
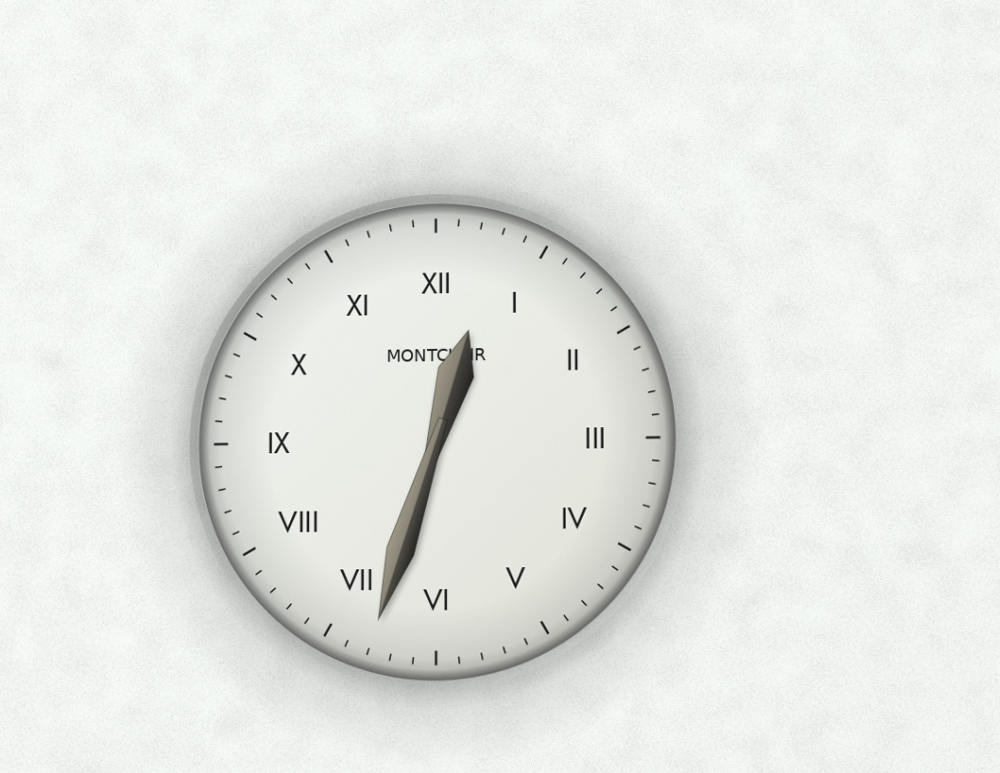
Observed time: 12:33
